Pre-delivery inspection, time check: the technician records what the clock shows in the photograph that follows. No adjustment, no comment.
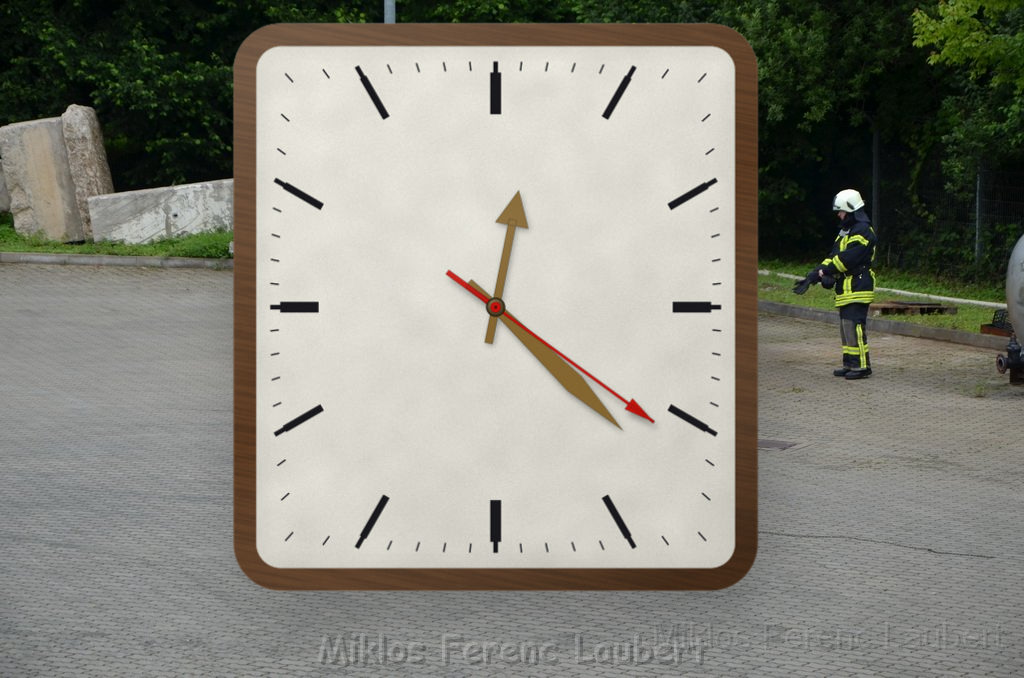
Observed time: 12:22:21
